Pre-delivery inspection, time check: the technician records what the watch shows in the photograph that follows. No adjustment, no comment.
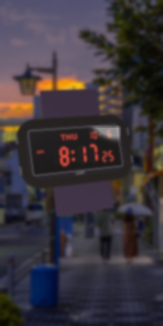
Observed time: 8:17
